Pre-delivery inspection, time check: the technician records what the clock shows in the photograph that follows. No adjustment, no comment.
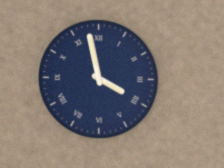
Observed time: 3:58
